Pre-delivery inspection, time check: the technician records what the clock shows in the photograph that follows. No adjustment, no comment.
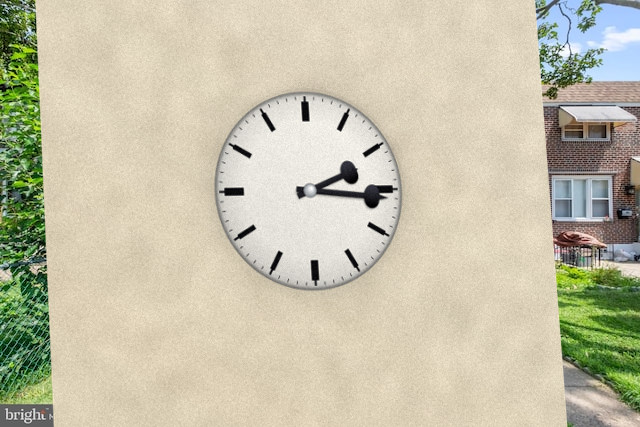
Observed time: 2:16
